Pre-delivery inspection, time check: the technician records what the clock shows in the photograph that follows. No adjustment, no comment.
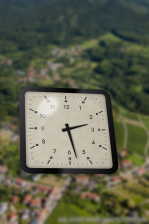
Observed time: 2:28
